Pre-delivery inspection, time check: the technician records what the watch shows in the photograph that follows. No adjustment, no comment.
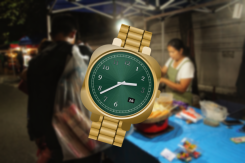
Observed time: 2:38
